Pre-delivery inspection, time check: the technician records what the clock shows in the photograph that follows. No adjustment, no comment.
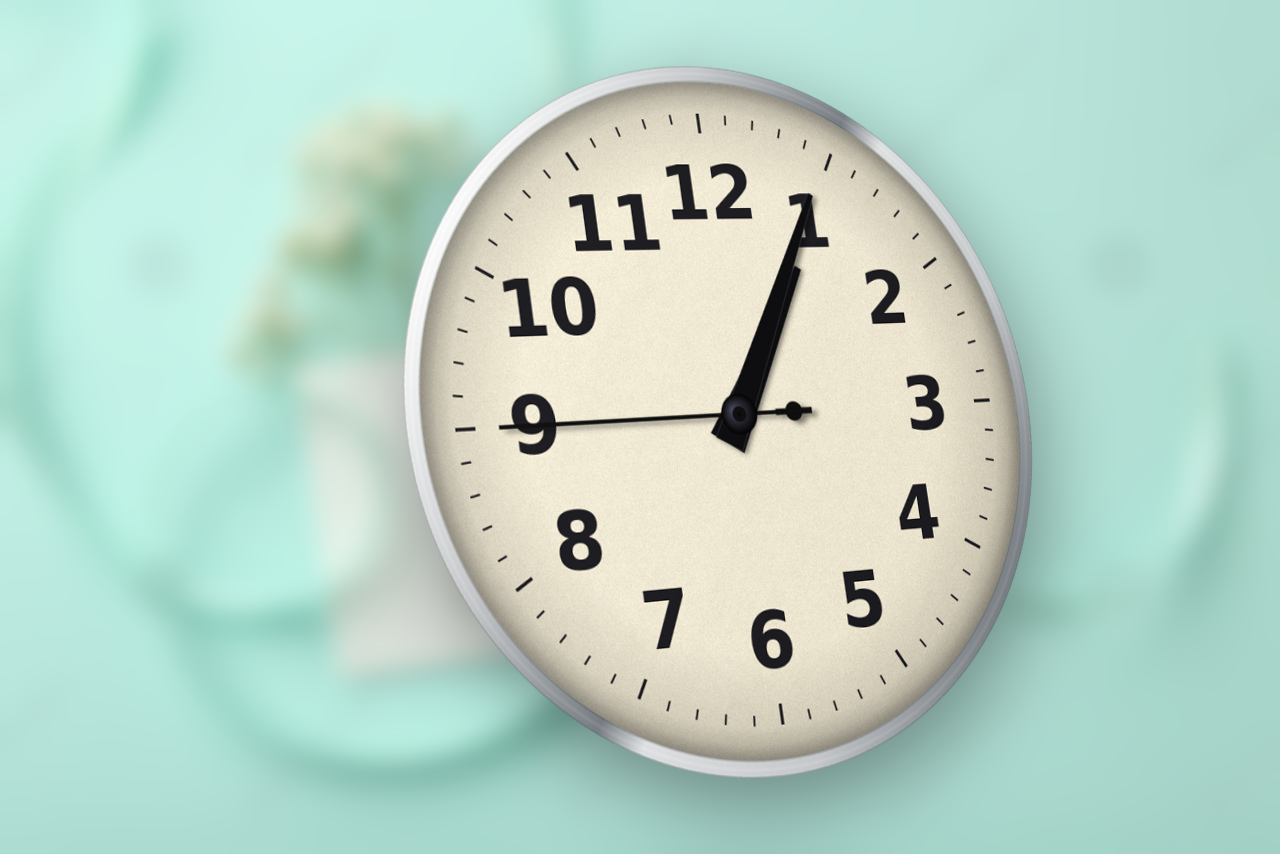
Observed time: 1:04:45
